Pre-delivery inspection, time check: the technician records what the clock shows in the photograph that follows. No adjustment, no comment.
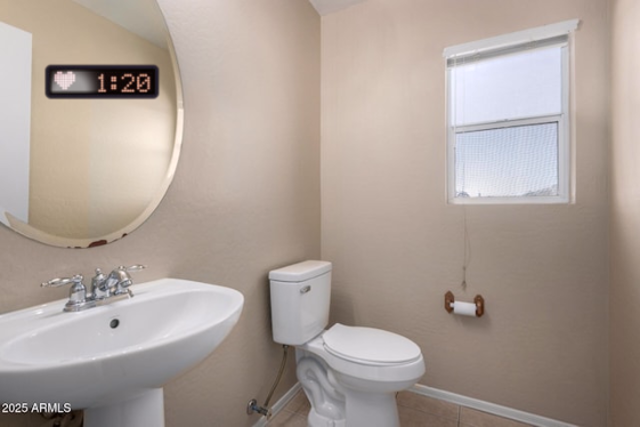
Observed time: 1:20
